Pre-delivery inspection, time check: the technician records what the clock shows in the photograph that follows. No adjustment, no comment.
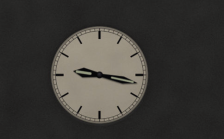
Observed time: 9:17
